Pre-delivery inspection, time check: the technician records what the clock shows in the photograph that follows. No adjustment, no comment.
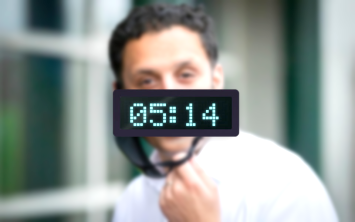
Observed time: 5:14
